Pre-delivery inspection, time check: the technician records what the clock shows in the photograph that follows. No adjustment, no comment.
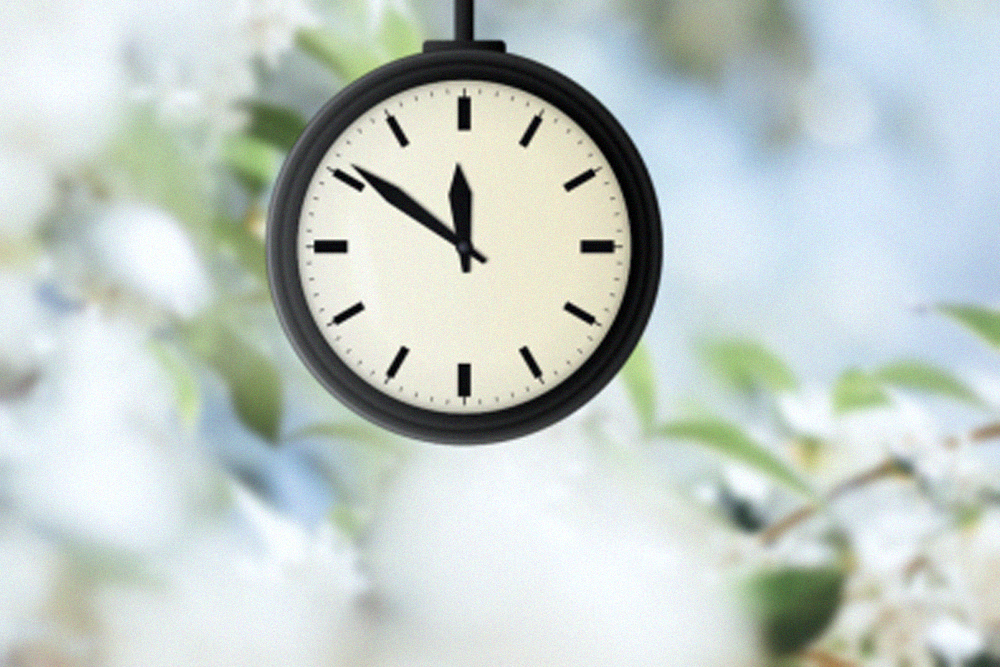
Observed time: 11:51
